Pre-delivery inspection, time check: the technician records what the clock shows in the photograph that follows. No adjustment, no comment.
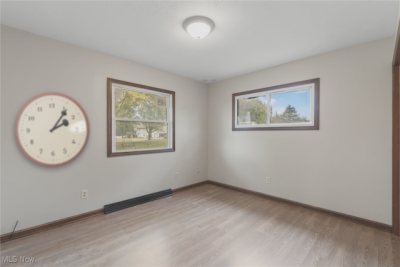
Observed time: 2:06
